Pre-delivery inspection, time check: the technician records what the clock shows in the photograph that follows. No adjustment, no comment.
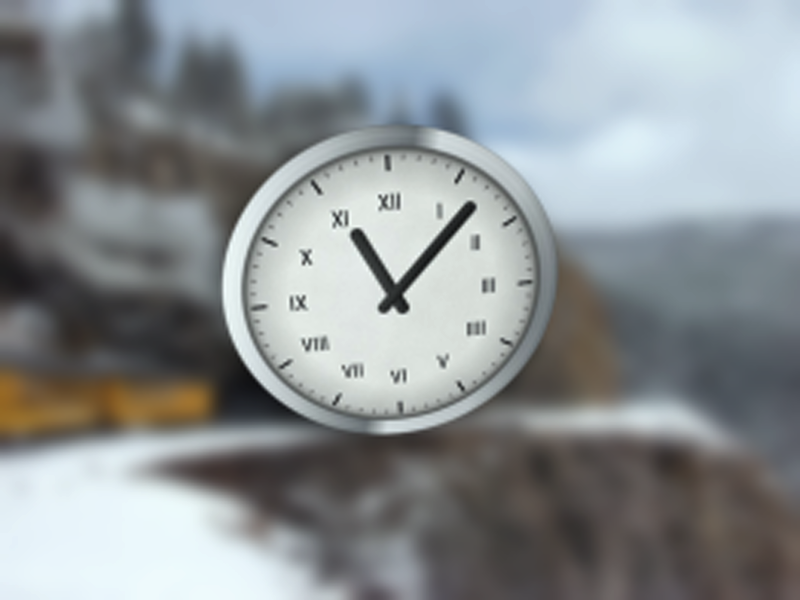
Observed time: 11:07
